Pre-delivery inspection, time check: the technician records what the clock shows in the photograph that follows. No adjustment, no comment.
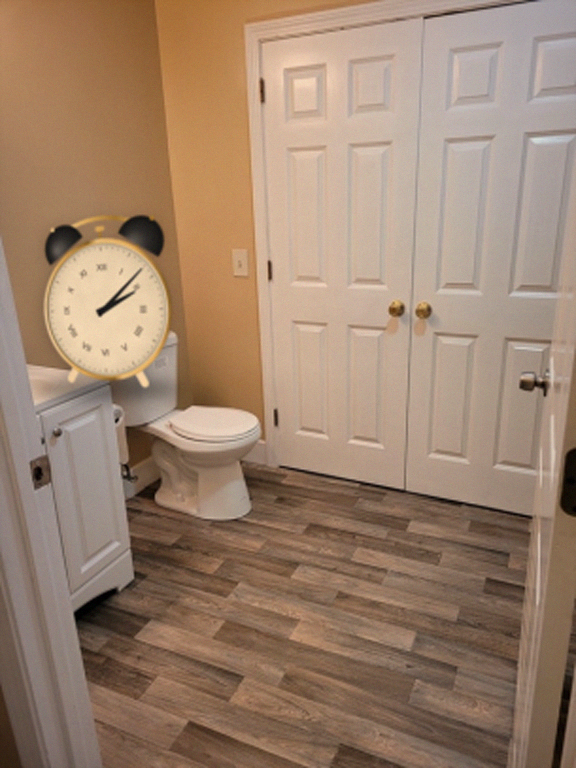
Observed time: 2:08
